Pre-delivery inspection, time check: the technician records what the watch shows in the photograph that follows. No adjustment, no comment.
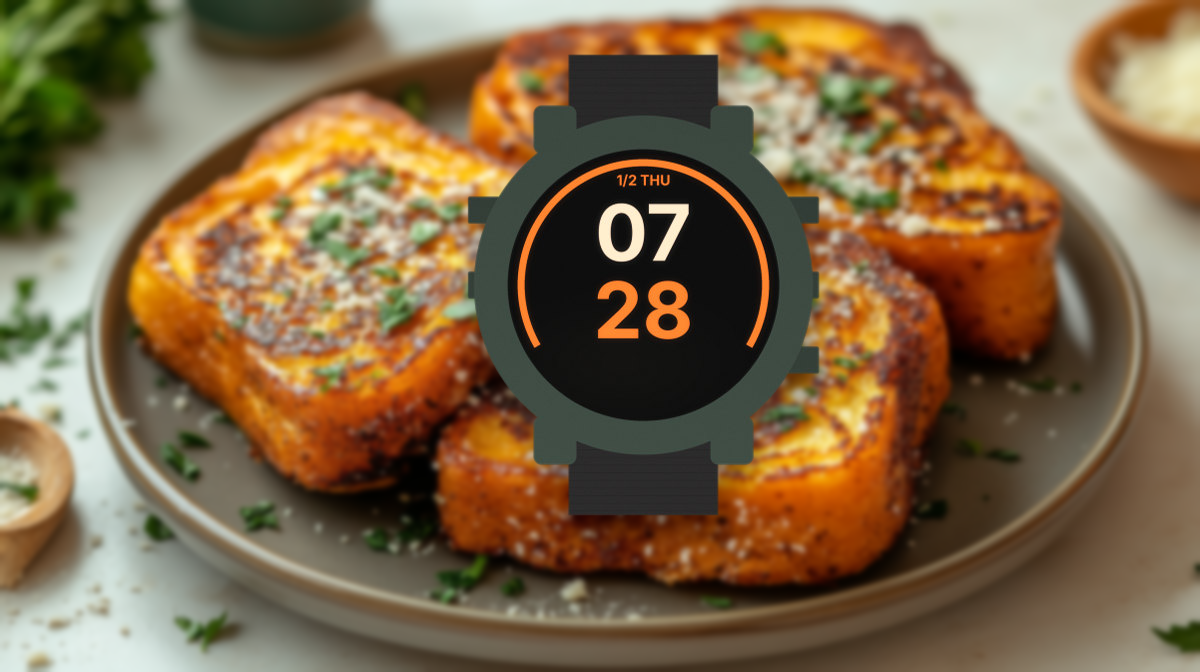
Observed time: 7:28
